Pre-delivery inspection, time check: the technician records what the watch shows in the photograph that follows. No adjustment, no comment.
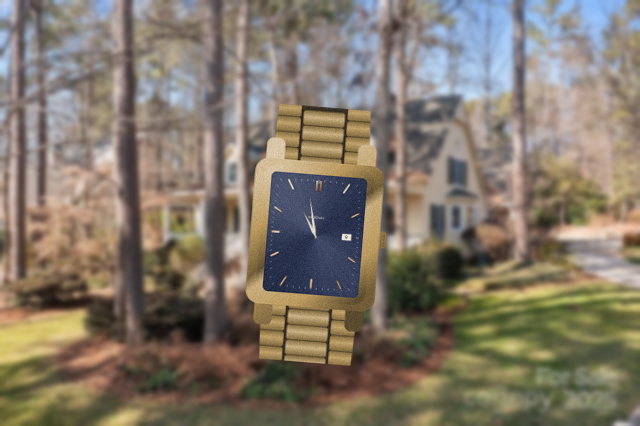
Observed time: 10:58
